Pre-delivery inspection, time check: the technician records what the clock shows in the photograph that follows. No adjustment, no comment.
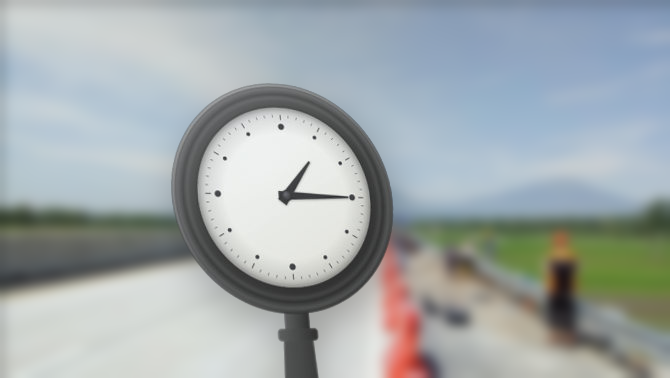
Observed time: 1:15
